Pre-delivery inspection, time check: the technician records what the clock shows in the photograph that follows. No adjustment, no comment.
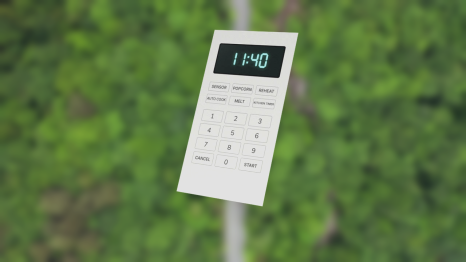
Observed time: 11:40
